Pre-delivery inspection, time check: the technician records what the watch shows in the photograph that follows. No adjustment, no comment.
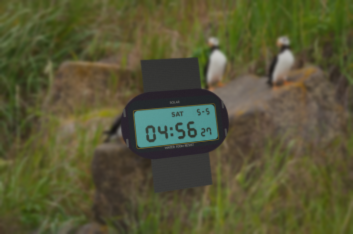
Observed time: 4:56
